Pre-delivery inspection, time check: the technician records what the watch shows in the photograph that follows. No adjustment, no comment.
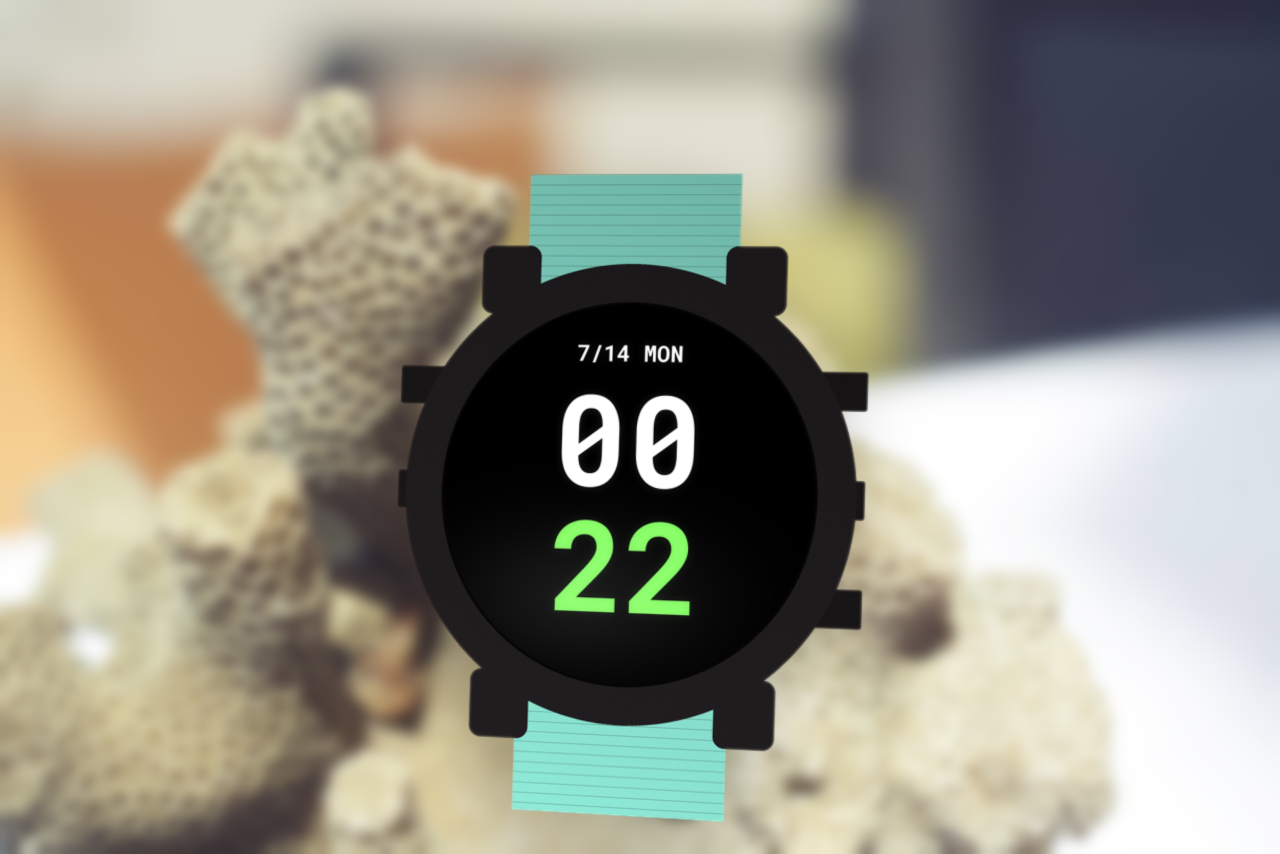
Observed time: 0:22
